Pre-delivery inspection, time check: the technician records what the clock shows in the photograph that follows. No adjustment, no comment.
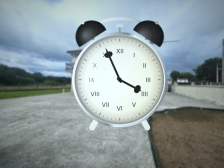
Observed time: 3:56
